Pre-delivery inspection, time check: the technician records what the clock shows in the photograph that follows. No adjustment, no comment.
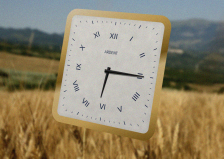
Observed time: 6:15
